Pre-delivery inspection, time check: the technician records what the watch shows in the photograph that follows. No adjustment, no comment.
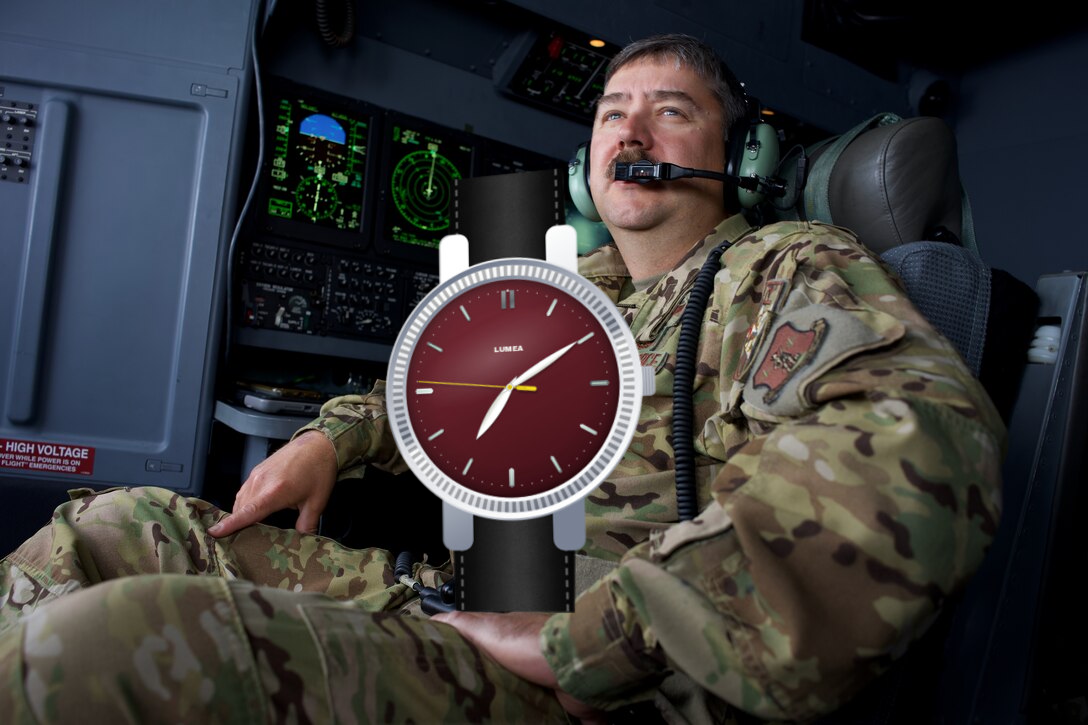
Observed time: 7:09:46
